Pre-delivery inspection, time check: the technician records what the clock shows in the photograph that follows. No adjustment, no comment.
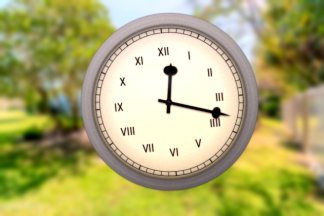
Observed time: 12:18
